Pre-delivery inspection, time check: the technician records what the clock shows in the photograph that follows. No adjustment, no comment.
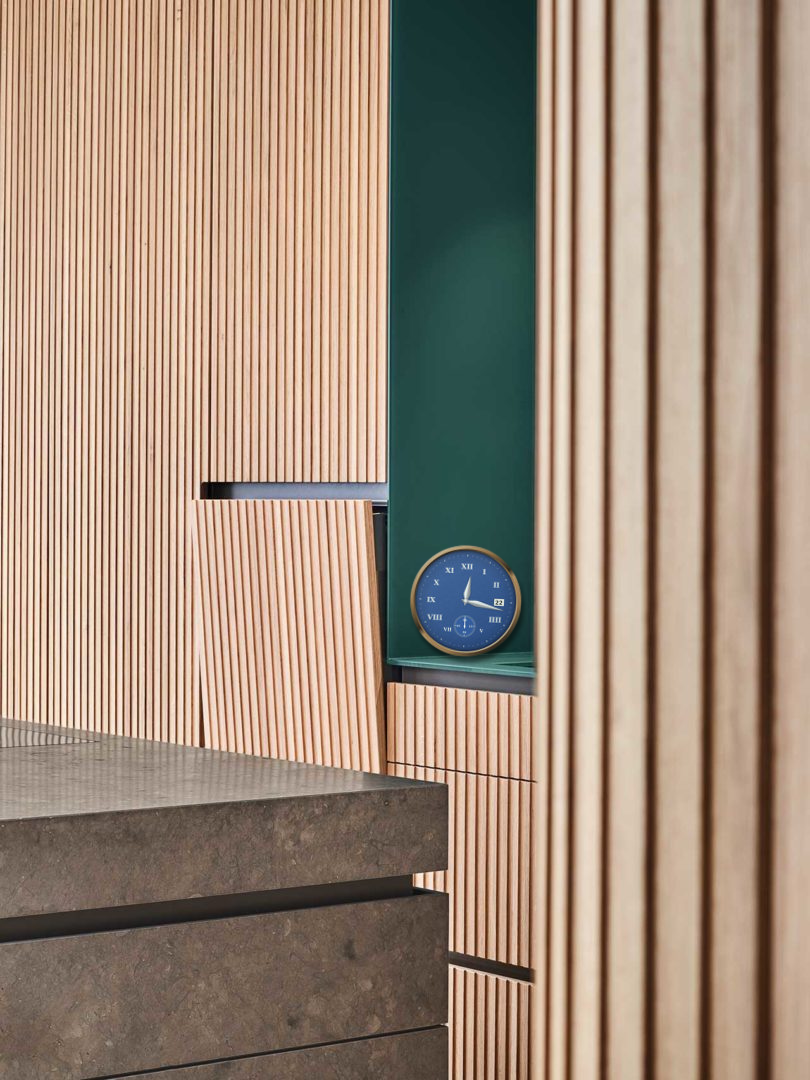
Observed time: 12:17
